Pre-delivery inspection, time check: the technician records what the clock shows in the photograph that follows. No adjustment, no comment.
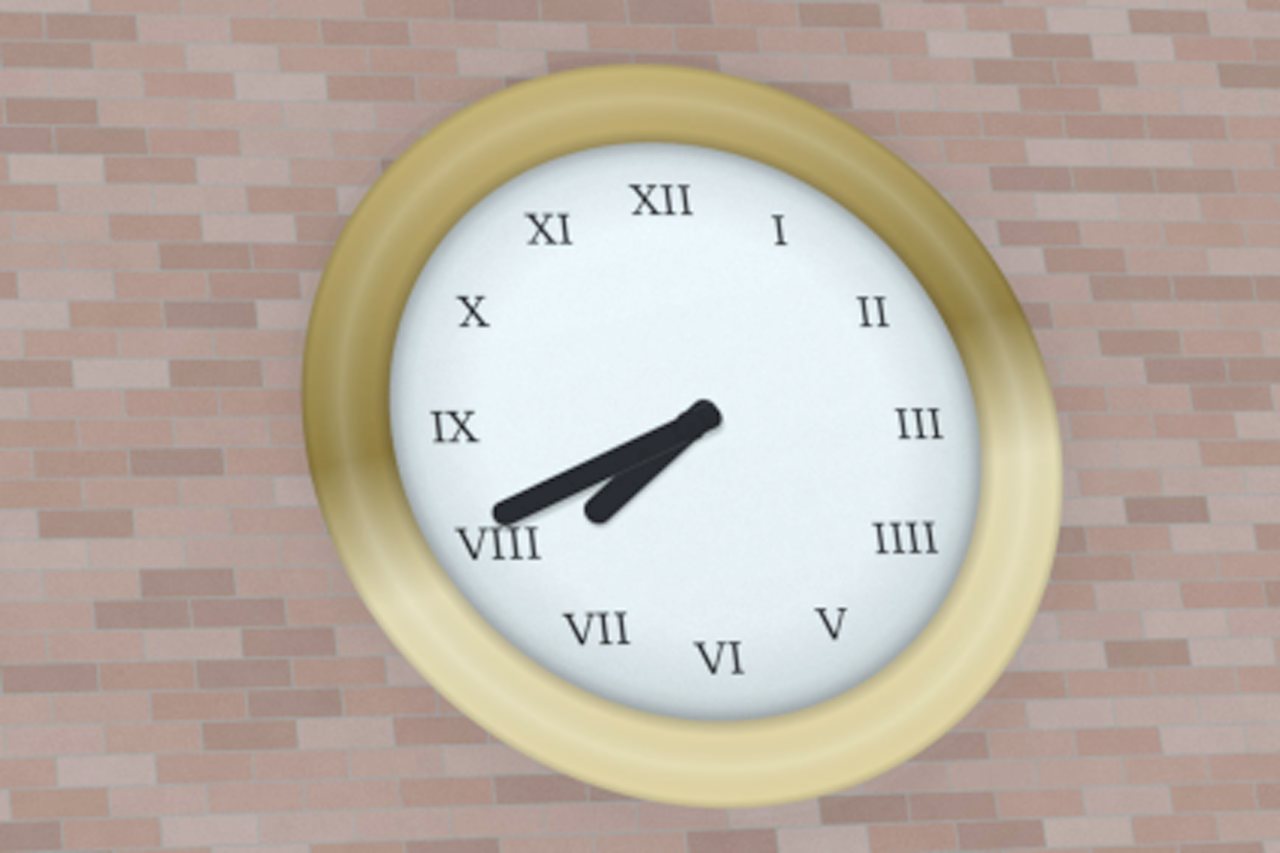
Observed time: 7:41
